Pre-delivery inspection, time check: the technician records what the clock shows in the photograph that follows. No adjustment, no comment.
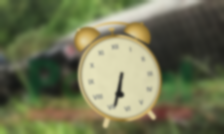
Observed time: 6:34
